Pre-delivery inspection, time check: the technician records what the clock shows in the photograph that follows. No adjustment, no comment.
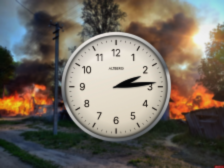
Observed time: 2:14
